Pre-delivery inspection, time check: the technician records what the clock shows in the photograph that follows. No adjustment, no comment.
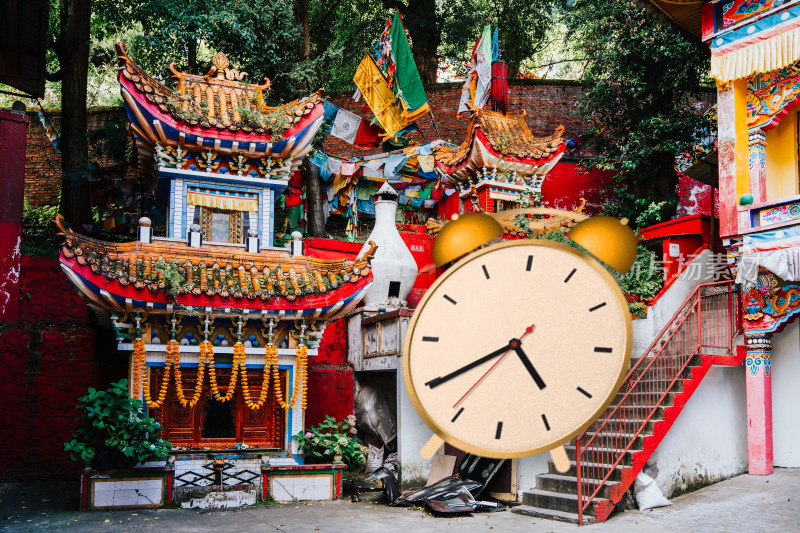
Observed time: 4:39:36
